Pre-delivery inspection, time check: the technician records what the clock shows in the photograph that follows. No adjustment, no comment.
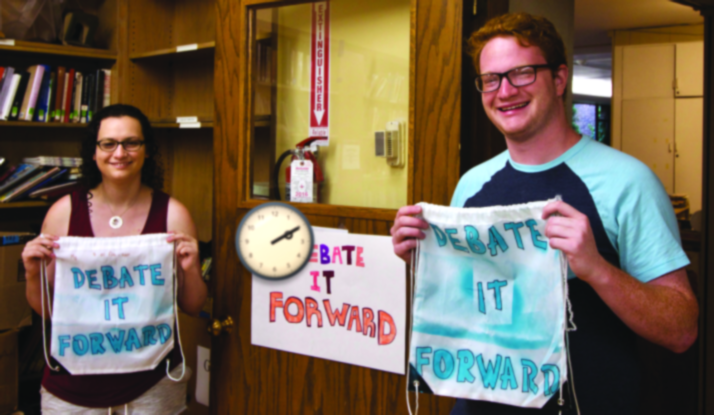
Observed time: 2:10
